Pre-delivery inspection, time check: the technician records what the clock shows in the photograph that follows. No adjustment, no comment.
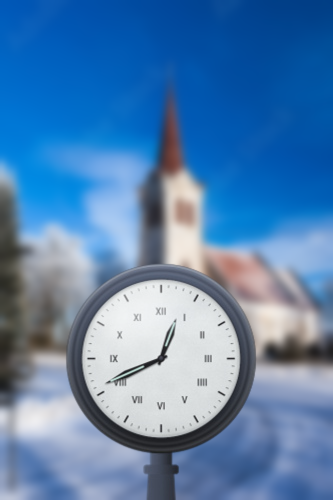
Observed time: 12:41
